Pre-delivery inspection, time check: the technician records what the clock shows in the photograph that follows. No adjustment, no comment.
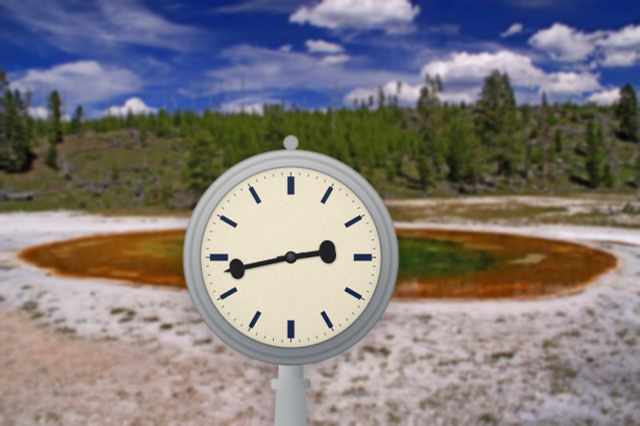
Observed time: 2:43
